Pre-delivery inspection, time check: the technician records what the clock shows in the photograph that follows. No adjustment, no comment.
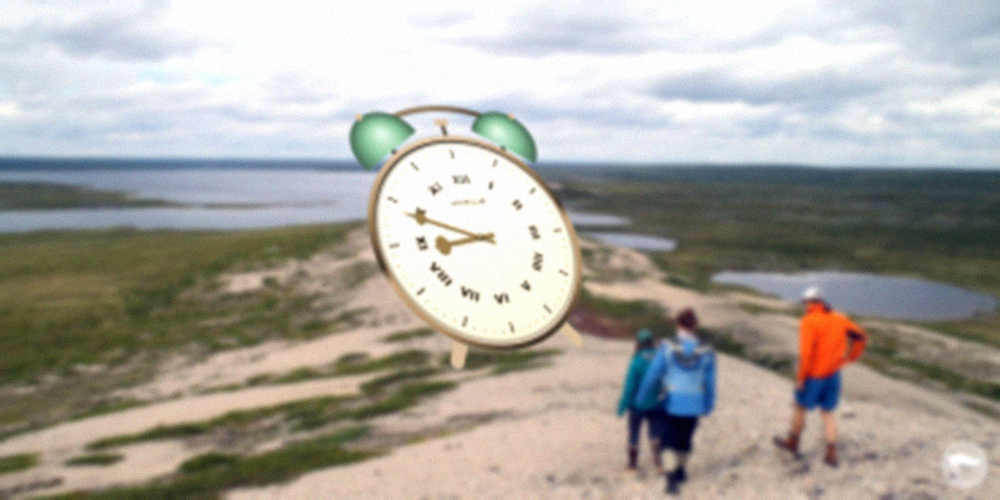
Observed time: 8:49
